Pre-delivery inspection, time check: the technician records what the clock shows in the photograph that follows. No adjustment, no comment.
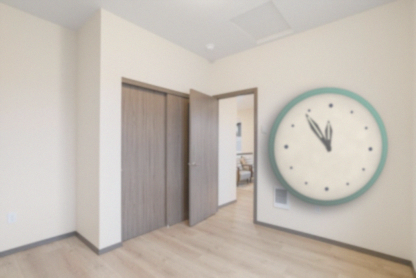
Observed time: 11:54
